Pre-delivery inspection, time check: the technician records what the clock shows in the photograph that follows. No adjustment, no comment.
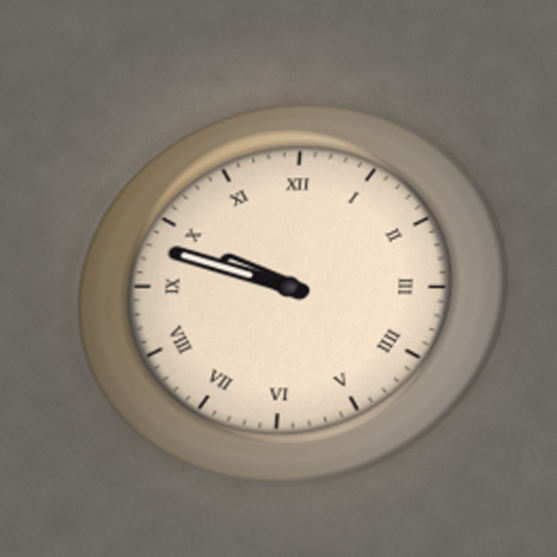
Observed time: 9:48
